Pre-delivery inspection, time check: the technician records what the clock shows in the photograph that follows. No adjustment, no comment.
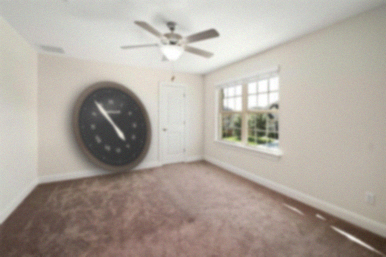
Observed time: 4:54
